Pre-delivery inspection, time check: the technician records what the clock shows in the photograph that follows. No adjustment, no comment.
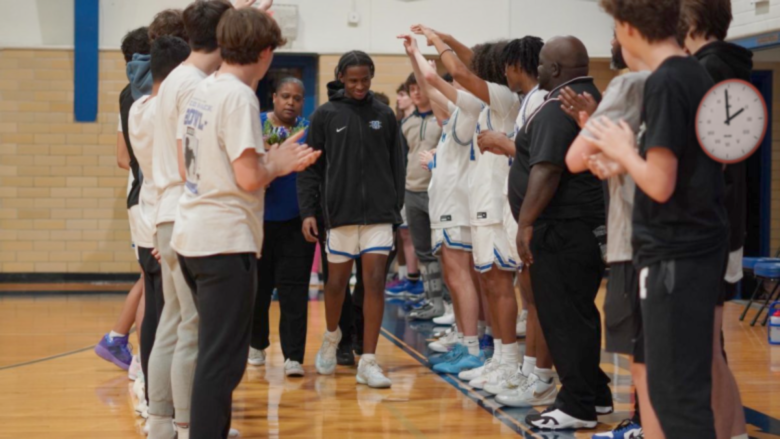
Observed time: 1:59
